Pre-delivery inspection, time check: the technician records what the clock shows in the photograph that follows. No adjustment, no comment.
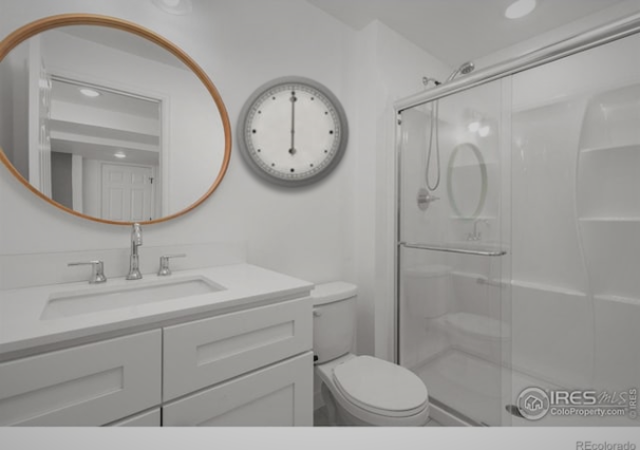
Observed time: 6:00
